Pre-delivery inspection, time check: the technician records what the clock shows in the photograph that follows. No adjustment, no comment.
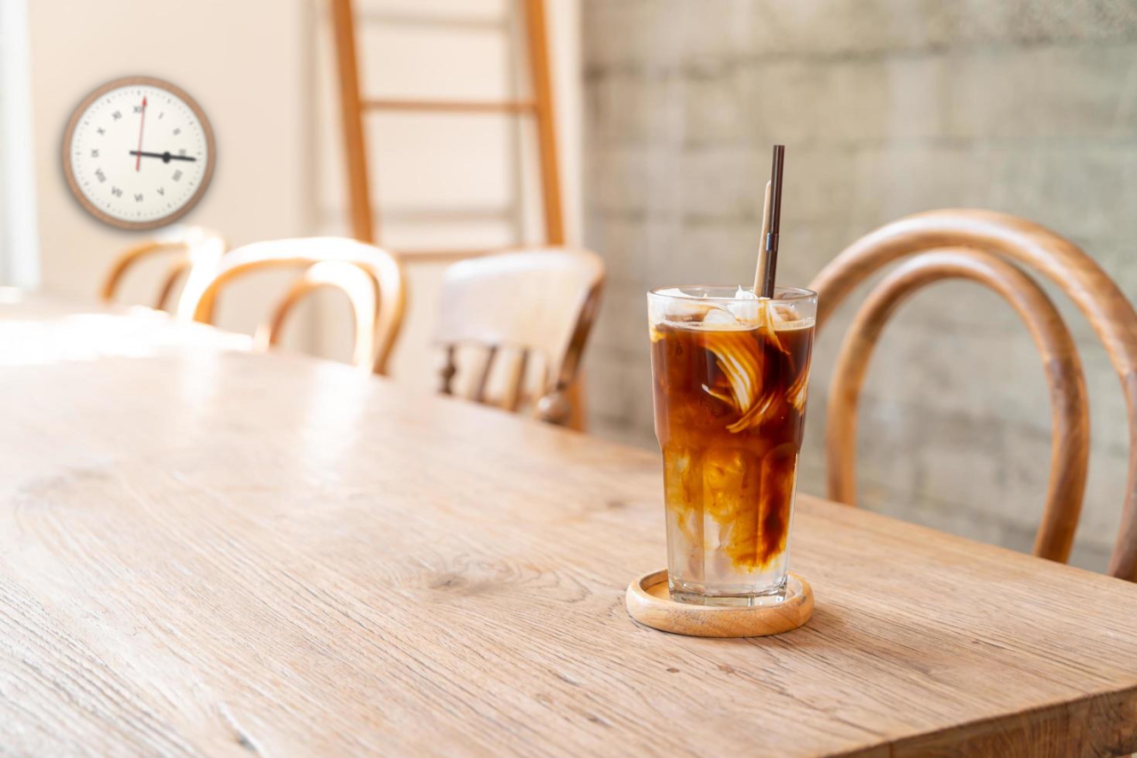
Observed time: 3:16:01
